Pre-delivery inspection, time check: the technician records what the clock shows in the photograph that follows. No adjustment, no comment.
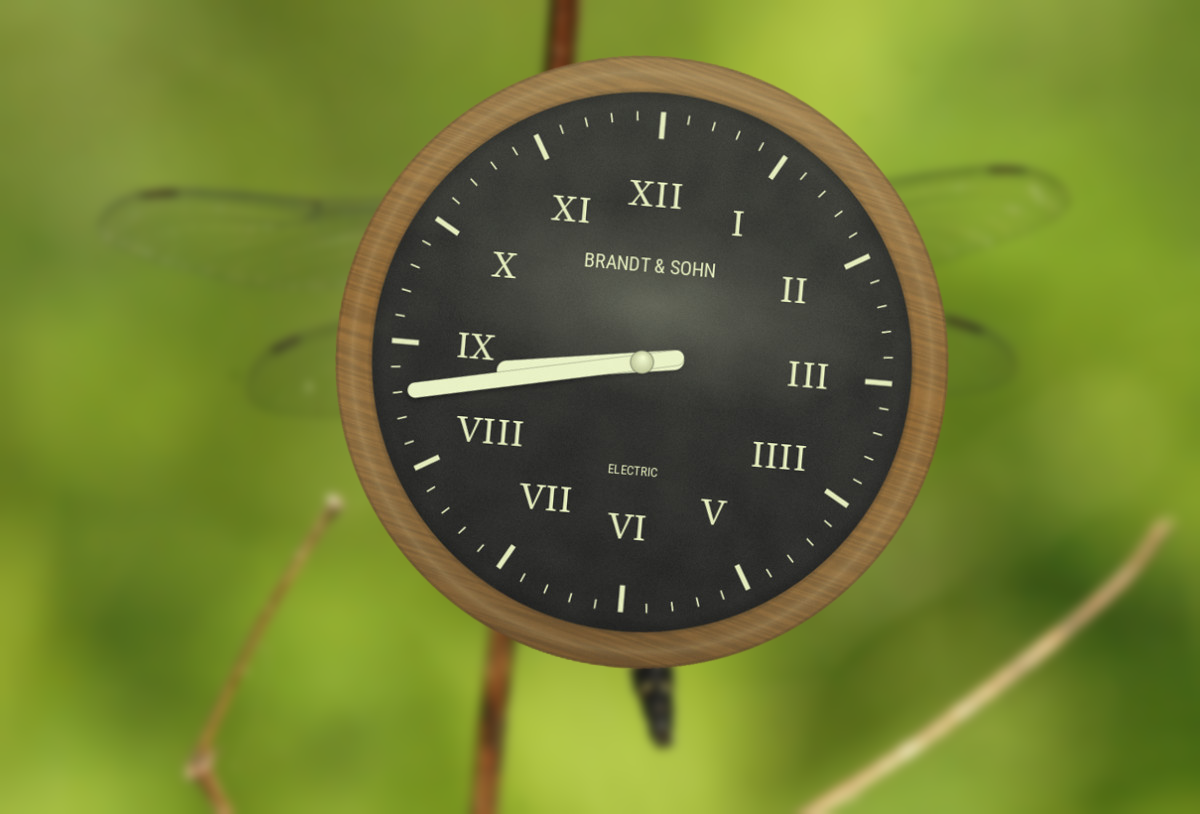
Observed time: 8:43
